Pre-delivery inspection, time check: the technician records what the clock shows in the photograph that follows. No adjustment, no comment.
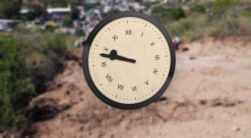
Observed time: 9:48
